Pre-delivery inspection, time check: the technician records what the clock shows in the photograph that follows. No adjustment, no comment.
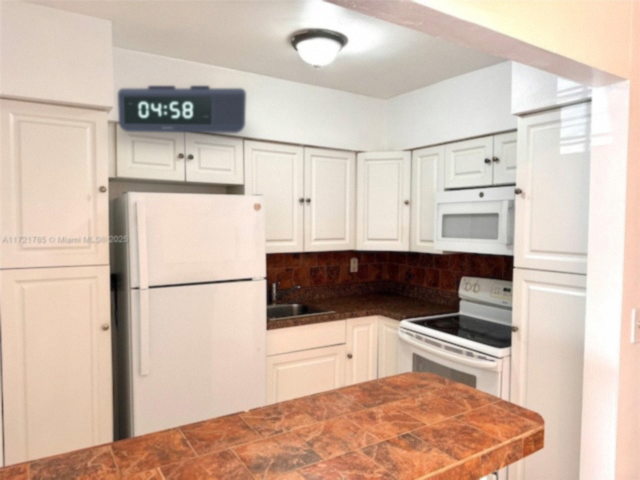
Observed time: 4:58
